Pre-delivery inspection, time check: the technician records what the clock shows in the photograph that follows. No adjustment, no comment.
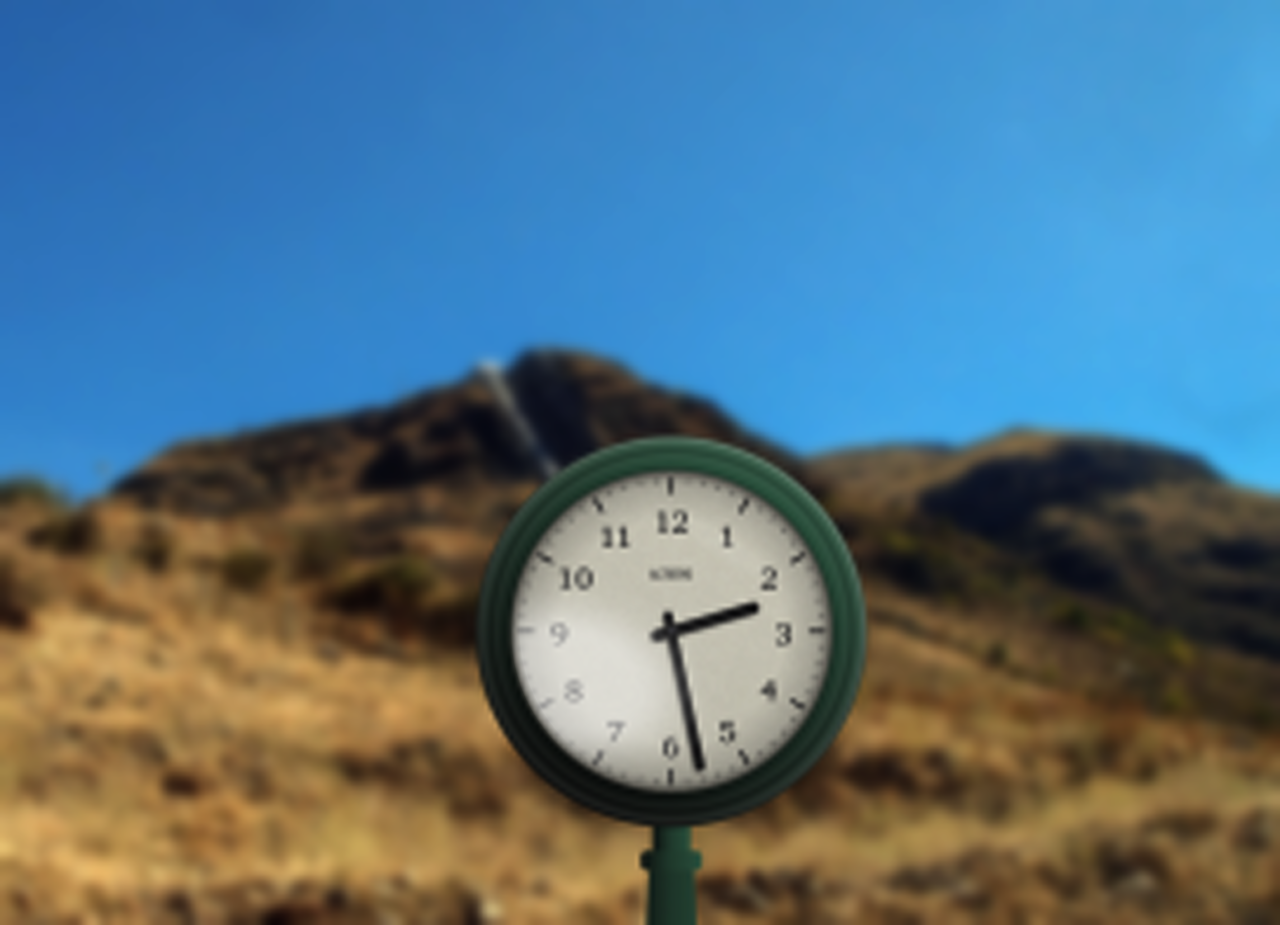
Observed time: 2:28
